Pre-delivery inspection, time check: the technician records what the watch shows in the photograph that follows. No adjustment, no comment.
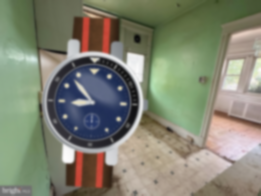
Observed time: 8:53
